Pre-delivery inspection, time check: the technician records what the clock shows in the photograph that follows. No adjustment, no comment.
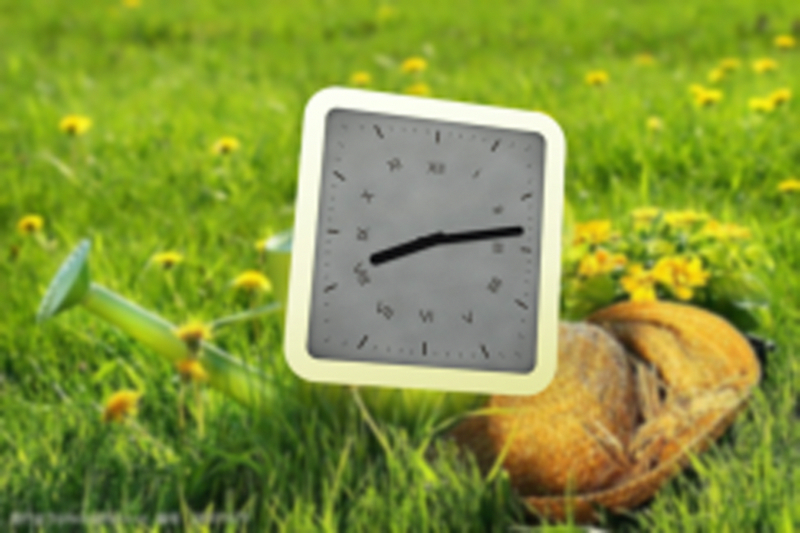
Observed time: 8:13
